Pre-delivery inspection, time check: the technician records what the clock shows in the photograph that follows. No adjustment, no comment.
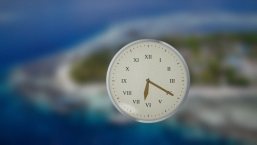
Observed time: 6:20
